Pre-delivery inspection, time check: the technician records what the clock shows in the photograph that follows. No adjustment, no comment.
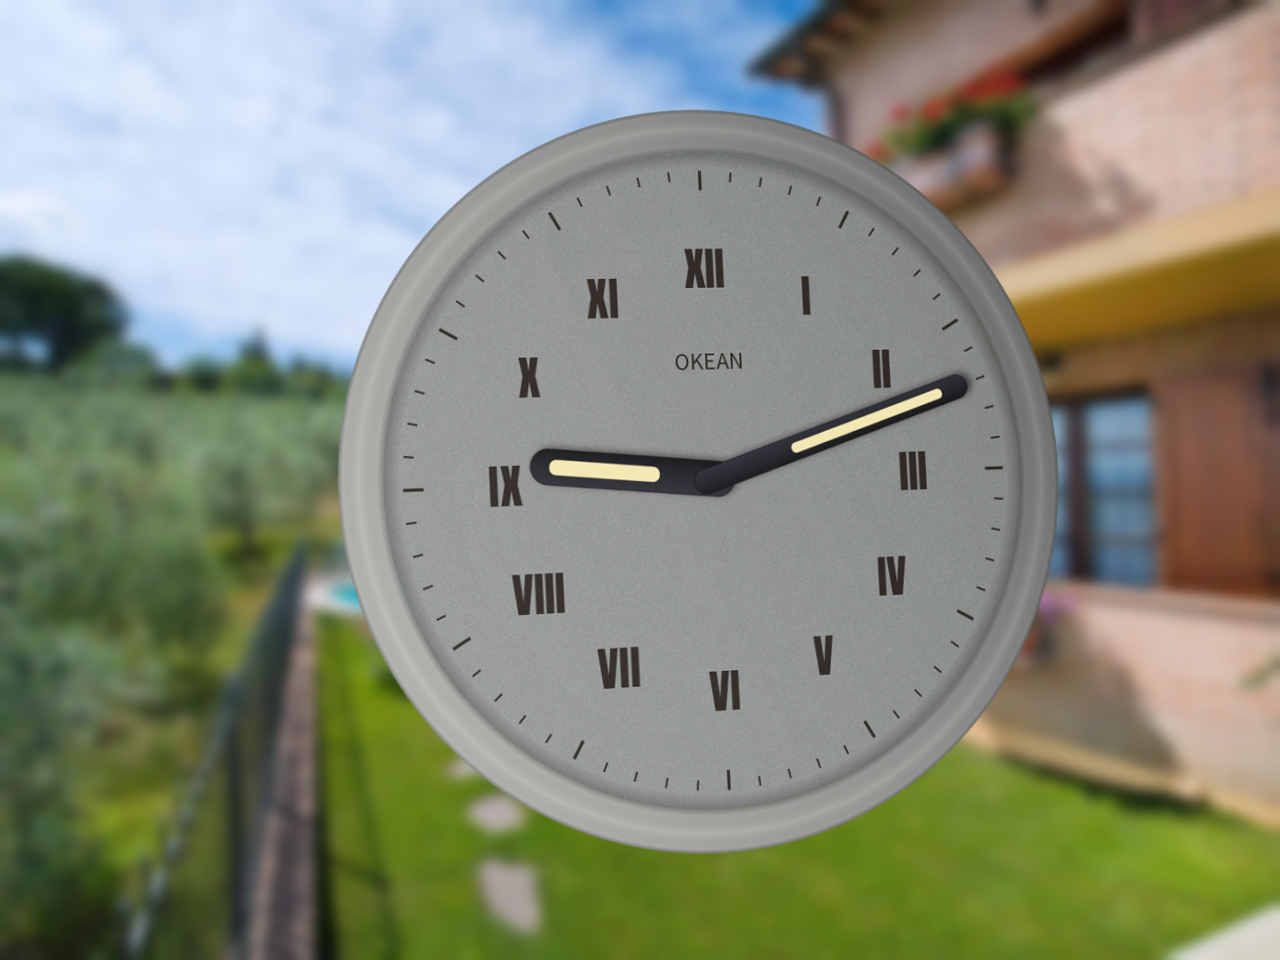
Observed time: 9:12
